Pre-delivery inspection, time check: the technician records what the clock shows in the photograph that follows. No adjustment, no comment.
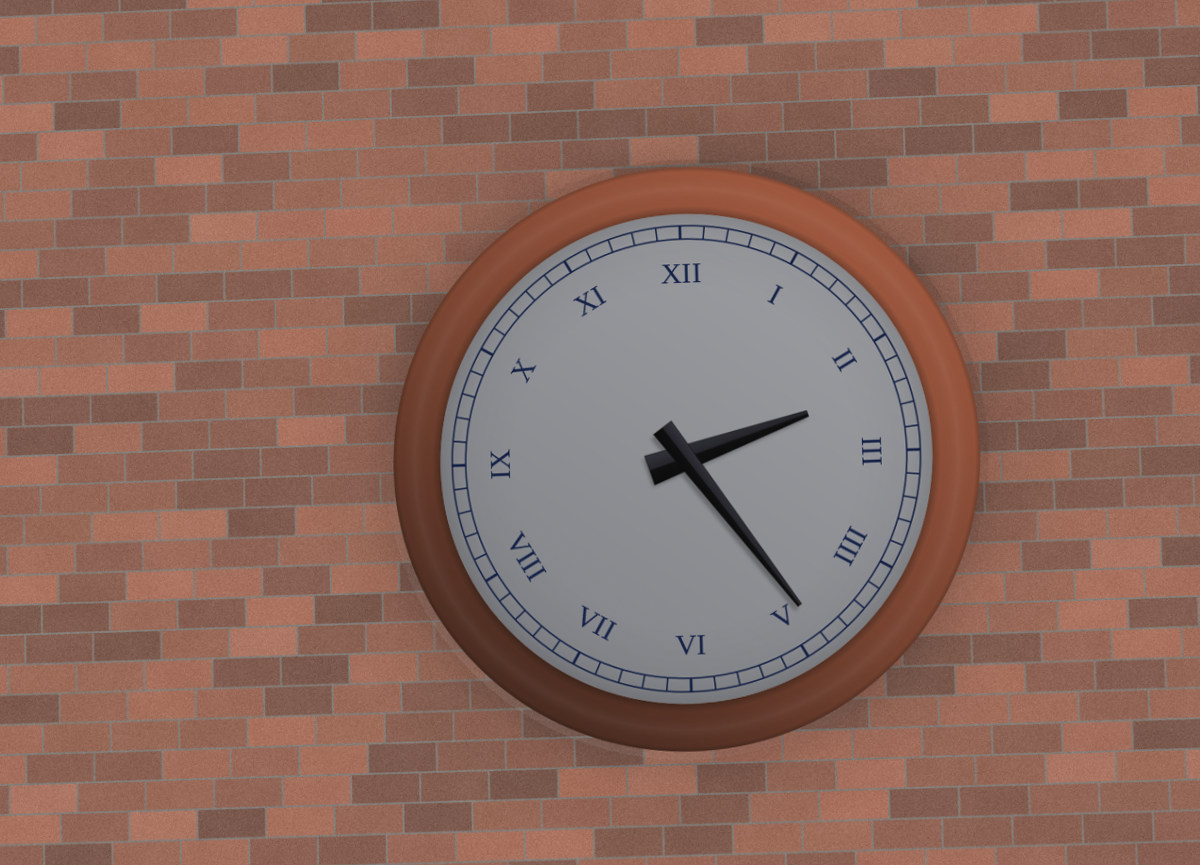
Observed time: 2:24
